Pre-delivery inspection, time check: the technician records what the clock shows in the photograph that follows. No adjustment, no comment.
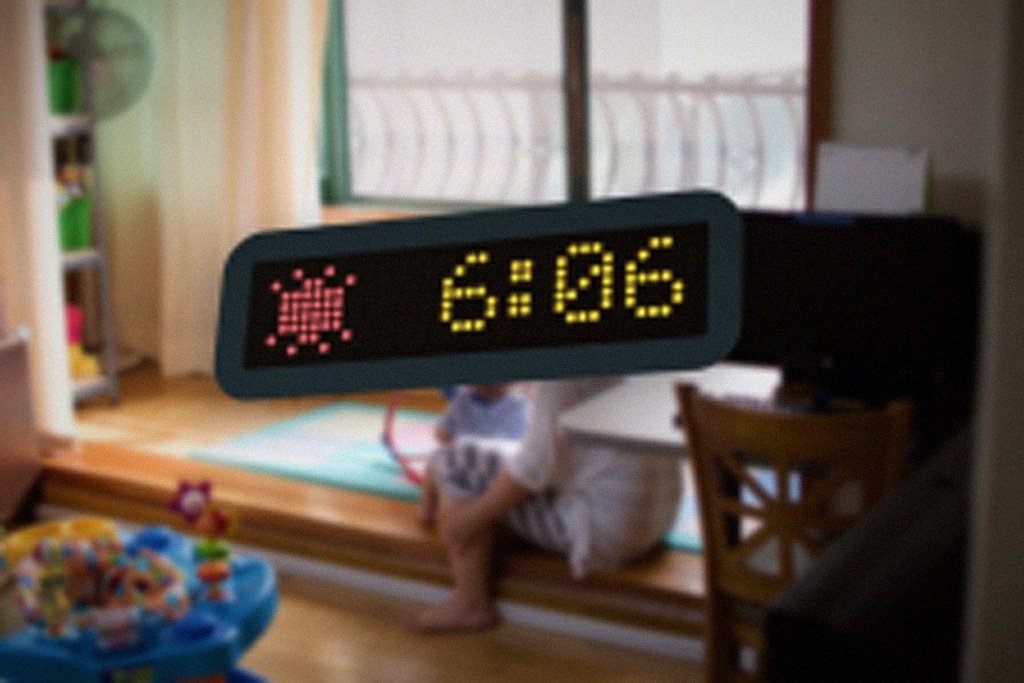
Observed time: 6:06
